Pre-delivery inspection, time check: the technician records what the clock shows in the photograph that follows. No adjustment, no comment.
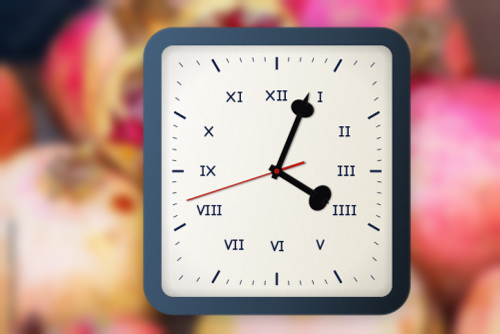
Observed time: 4:03:42
